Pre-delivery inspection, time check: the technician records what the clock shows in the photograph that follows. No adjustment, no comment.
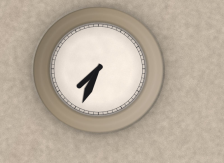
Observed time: 7:34
